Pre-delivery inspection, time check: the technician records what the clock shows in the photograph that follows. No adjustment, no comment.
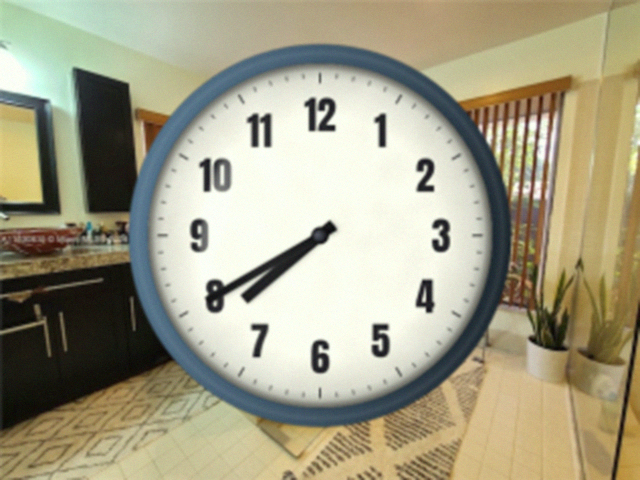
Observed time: 7:40
